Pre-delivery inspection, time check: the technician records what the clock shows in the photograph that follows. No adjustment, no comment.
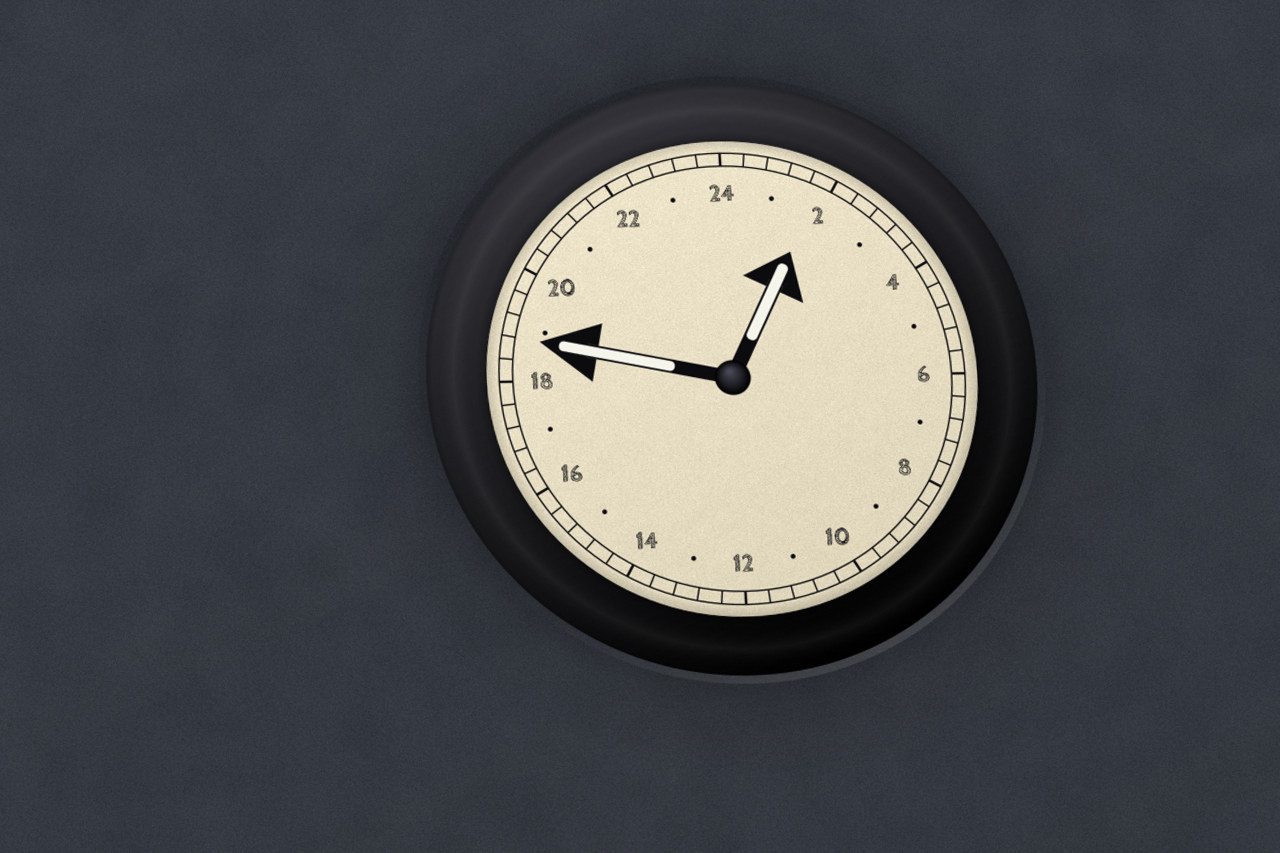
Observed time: 1:47
